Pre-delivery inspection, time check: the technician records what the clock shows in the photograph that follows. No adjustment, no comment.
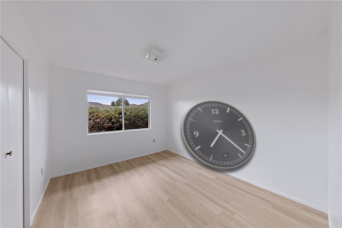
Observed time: 7:23
